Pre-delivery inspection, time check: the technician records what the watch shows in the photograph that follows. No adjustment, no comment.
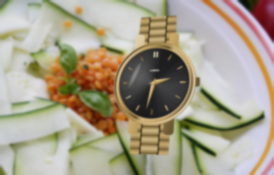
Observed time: 2:32
